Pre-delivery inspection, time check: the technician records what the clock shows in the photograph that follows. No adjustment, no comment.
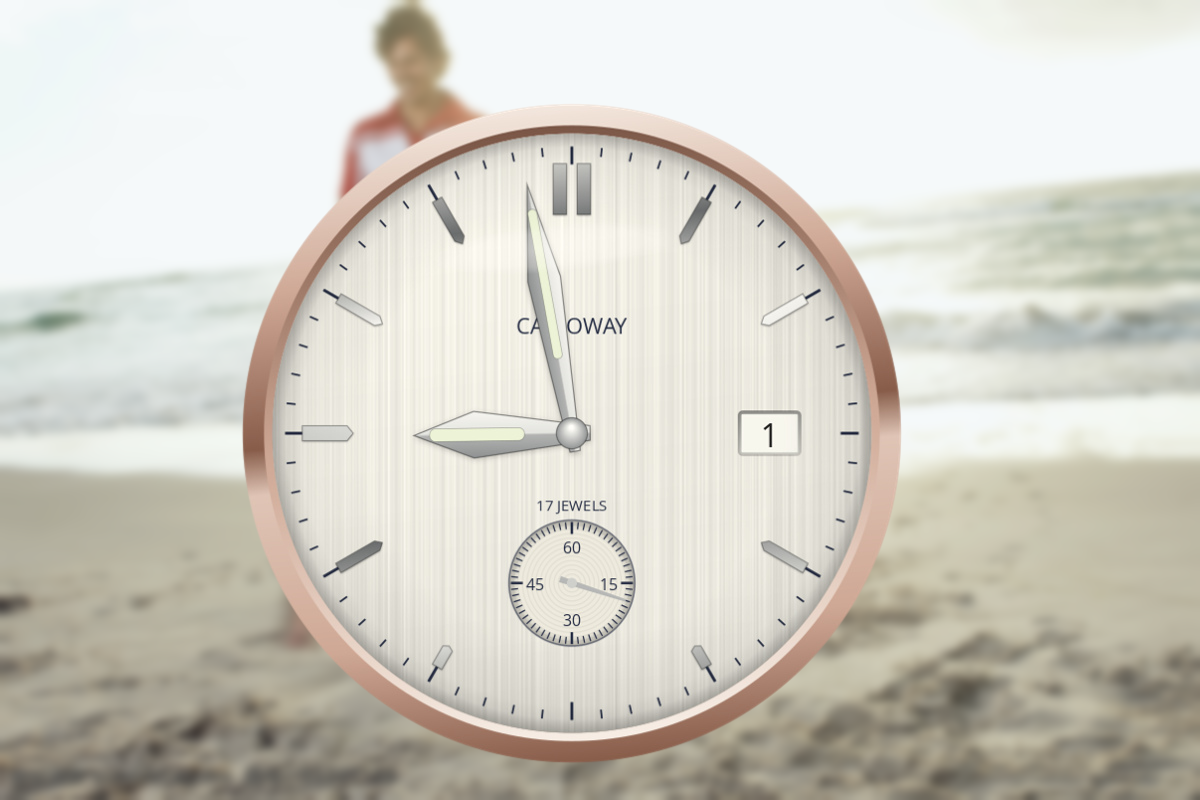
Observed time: 8:58:18
